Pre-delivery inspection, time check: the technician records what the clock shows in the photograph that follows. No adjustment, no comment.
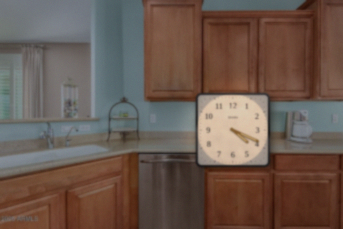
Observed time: 4:19
